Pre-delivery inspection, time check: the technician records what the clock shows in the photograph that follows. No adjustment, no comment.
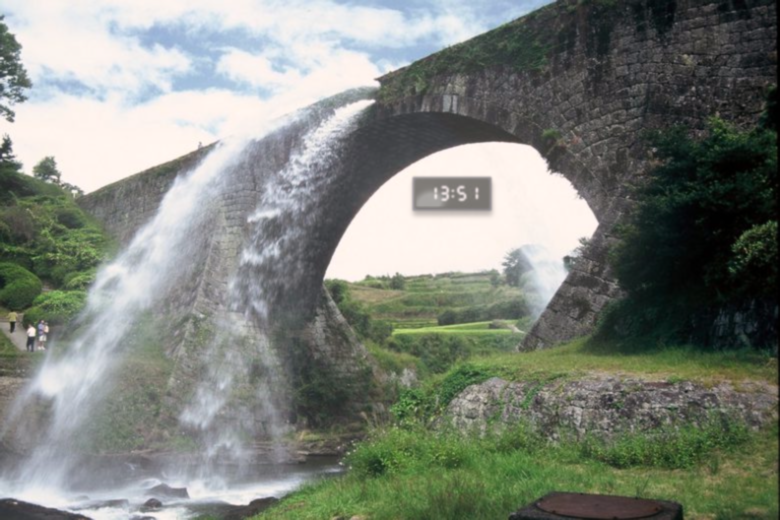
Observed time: 13:51
